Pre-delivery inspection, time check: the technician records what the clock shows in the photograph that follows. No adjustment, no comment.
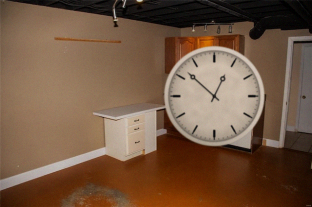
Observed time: 12:52
